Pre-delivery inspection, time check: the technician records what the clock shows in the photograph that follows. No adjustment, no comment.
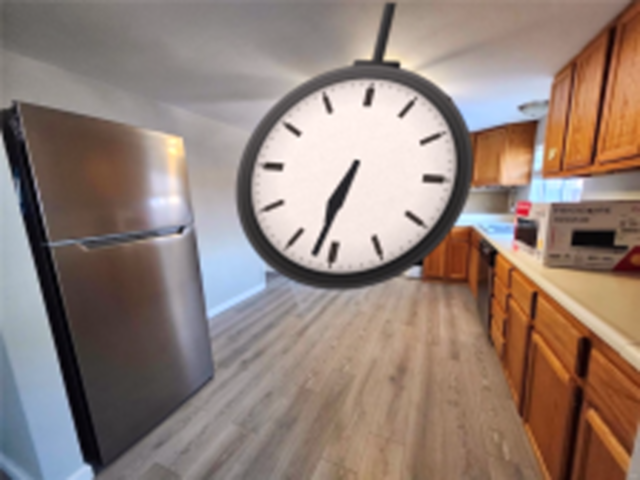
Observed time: 6:32
